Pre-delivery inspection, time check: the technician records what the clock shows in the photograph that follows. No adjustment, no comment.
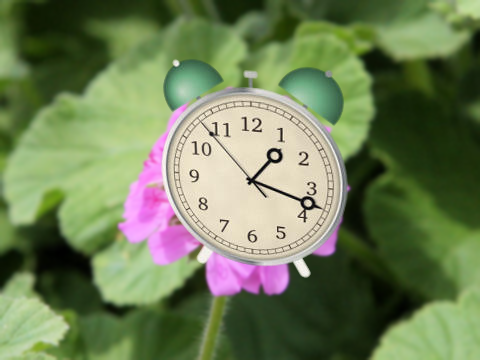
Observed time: 1:17:53
